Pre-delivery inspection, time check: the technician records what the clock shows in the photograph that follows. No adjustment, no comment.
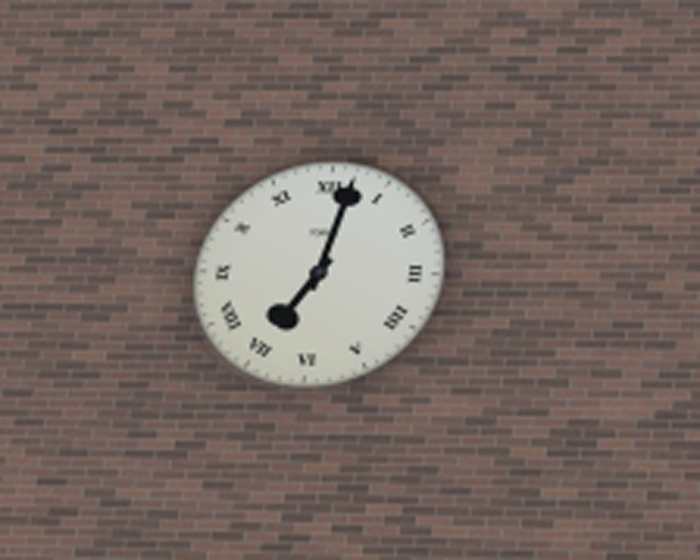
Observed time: 7:02
